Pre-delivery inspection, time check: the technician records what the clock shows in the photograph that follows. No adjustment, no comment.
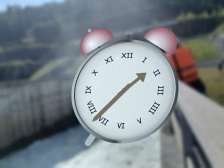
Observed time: 1:37
